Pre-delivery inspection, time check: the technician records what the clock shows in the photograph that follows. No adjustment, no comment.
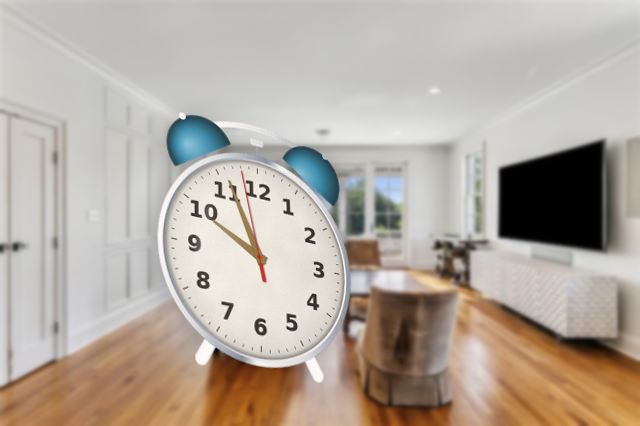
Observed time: 9:55:58
